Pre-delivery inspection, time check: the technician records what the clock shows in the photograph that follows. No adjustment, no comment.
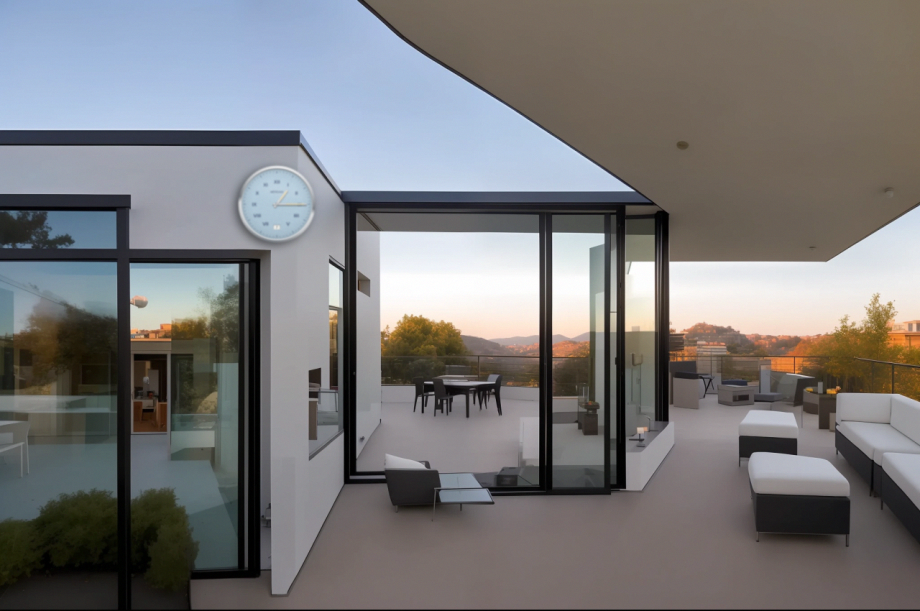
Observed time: 1:15
